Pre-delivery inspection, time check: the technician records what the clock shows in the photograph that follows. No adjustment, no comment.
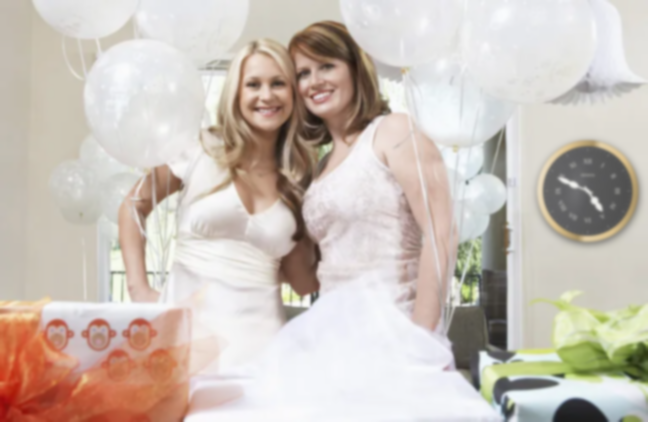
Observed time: 4:49
